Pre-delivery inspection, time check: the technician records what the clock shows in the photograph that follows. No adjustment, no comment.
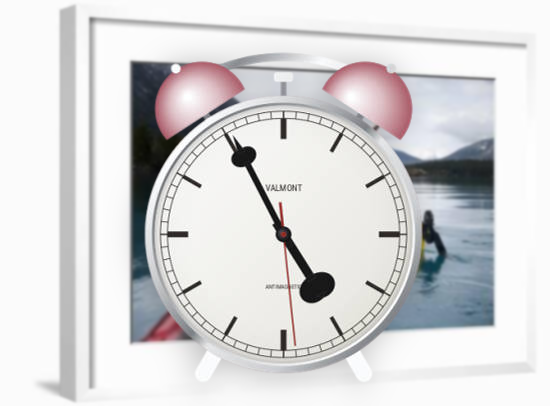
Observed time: 4:55:29
